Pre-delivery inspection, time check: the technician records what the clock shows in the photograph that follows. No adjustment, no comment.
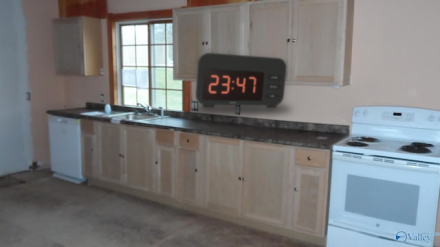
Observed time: 23:47
